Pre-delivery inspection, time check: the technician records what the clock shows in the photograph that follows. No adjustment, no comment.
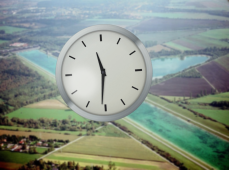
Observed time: 11:31
